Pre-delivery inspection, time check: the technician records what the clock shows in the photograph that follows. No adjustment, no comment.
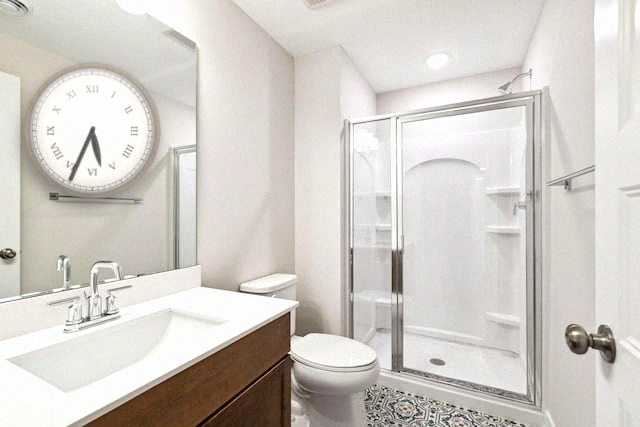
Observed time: 5:34
